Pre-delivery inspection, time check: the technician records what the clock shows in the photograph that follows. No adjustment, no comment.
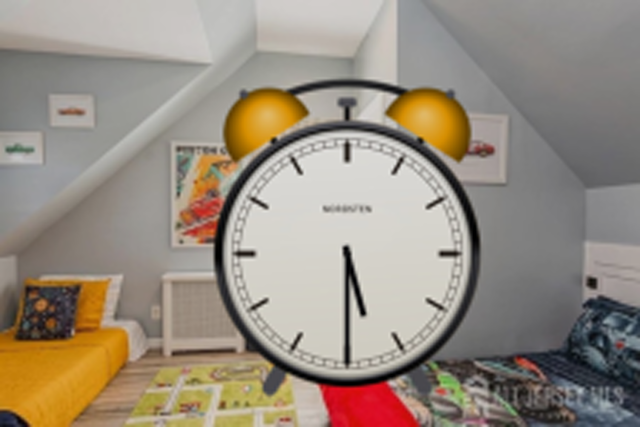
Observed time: 5:30
